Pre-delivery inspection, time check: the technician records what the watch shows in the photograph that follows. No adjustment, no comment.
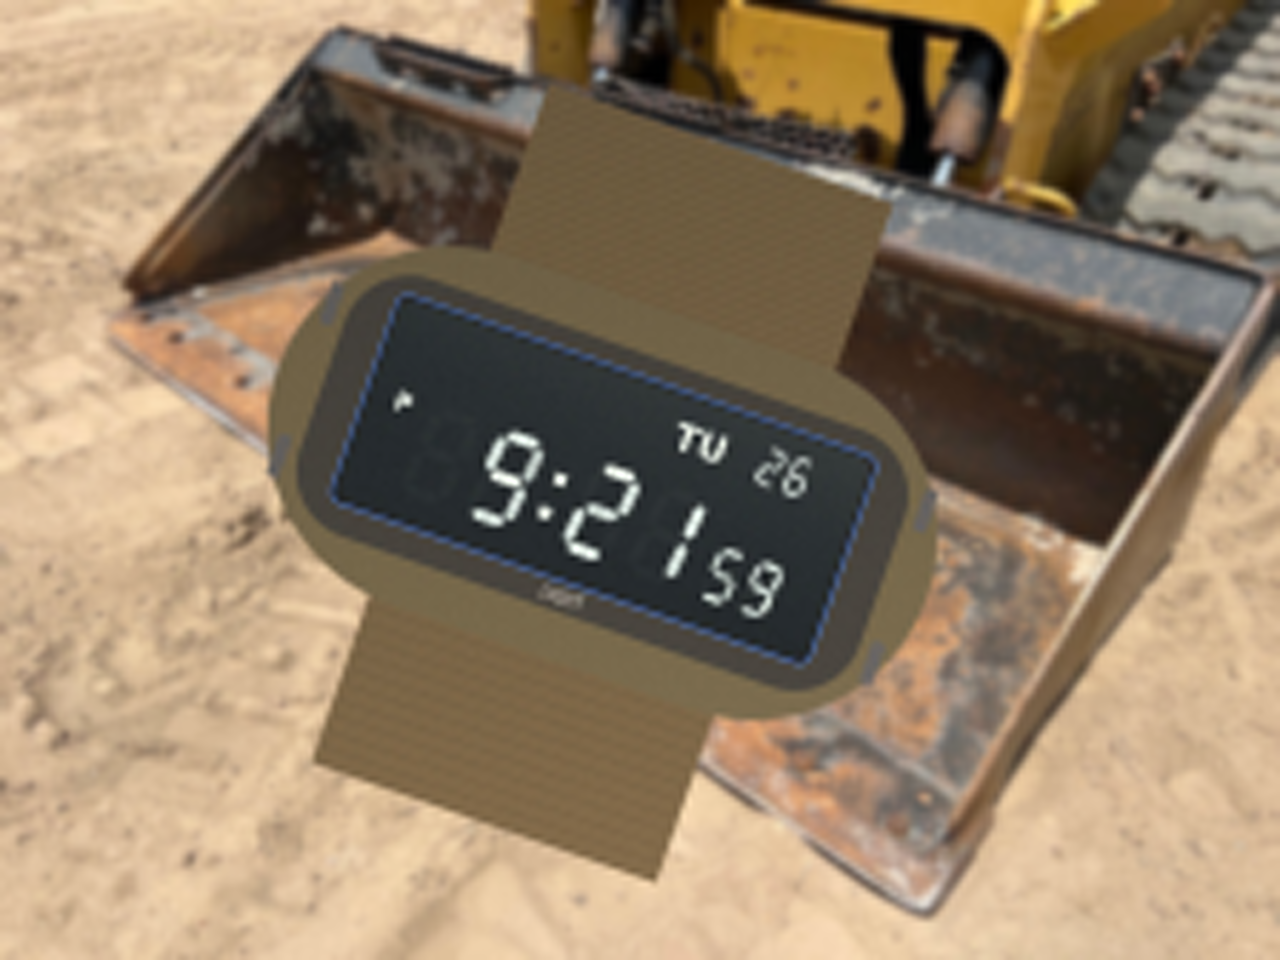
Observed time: 9:21:59
